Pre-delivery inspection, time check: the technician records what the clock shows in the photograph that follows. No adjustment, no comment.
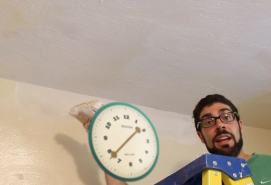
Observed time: 1:38
